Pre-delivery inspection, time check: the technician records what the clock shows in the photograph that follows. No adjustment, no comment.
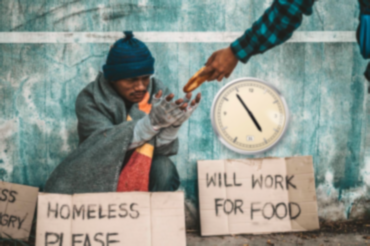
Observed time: 4:54
